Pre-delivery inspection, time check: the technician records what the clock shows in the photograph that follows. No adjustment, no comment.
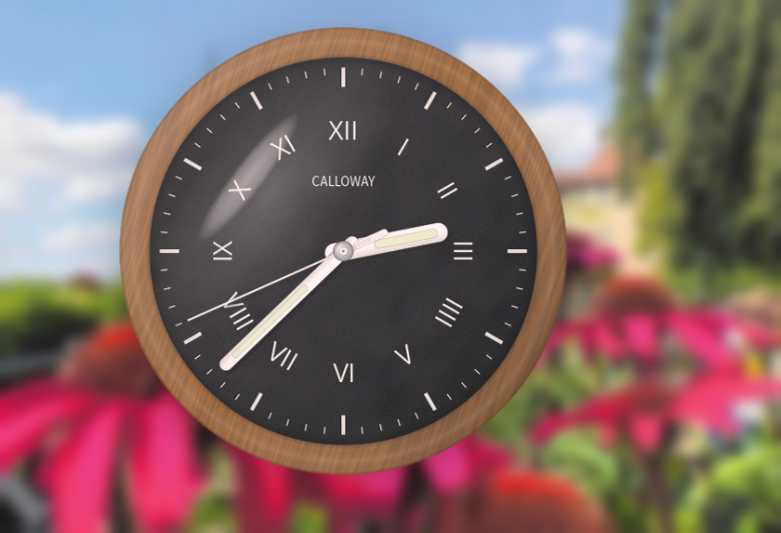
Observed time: 2:37:41
